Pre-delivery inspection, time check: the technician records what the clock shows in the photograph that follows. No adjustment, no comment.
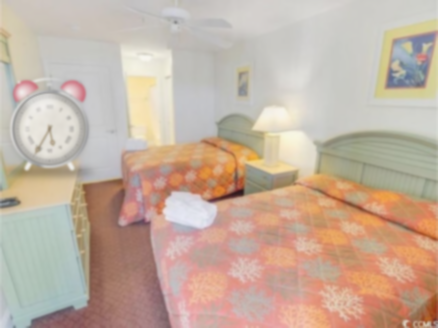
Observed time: 5:35
